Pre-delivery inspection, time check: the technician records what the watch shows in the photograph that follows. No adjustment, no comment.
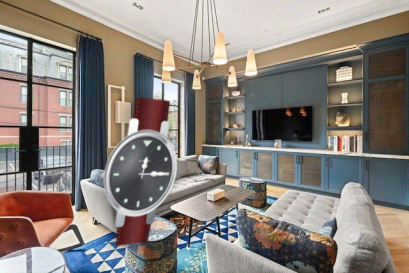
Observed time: 12:15
